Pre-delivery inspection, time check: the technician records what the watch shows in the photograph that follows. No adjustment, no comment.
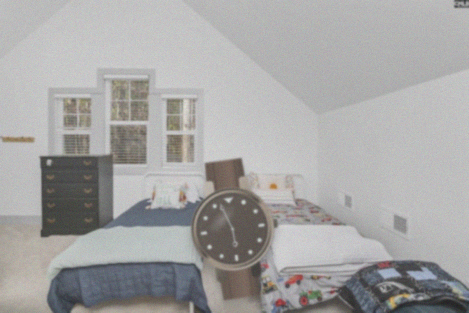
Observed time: 5:57
